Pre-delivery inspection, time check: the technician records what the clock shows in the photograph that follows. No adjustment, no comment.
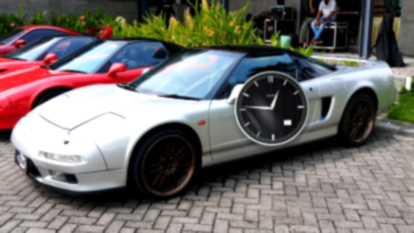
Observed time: 12:46
